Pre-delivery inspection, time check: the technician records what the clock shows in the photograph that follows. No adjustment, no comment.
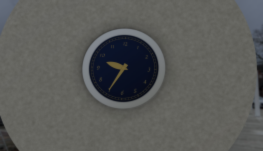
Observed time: 9:35
